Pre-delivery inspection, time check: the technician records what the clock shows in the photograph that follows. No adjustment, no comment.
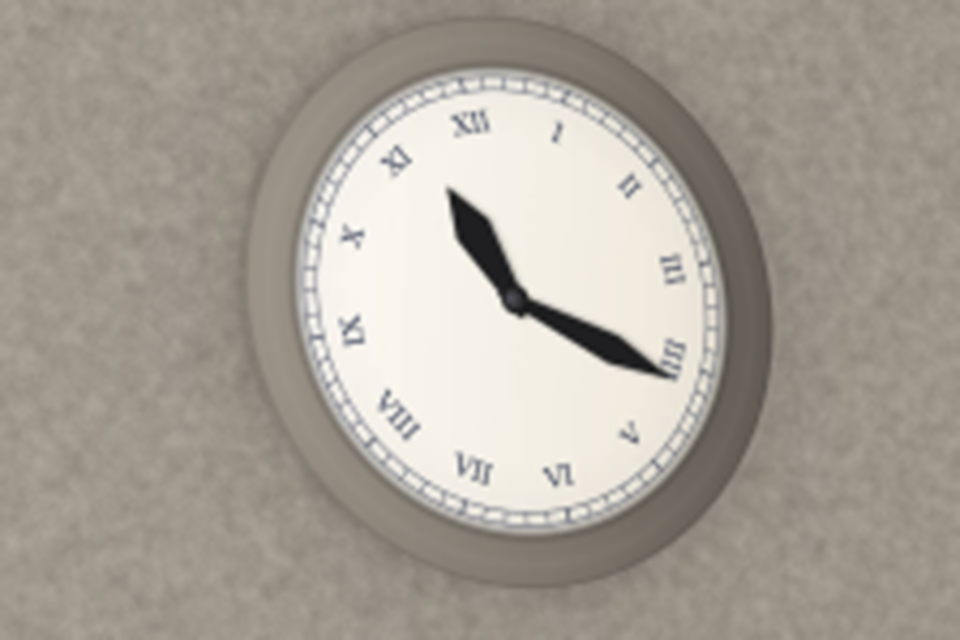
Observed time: 11:21
